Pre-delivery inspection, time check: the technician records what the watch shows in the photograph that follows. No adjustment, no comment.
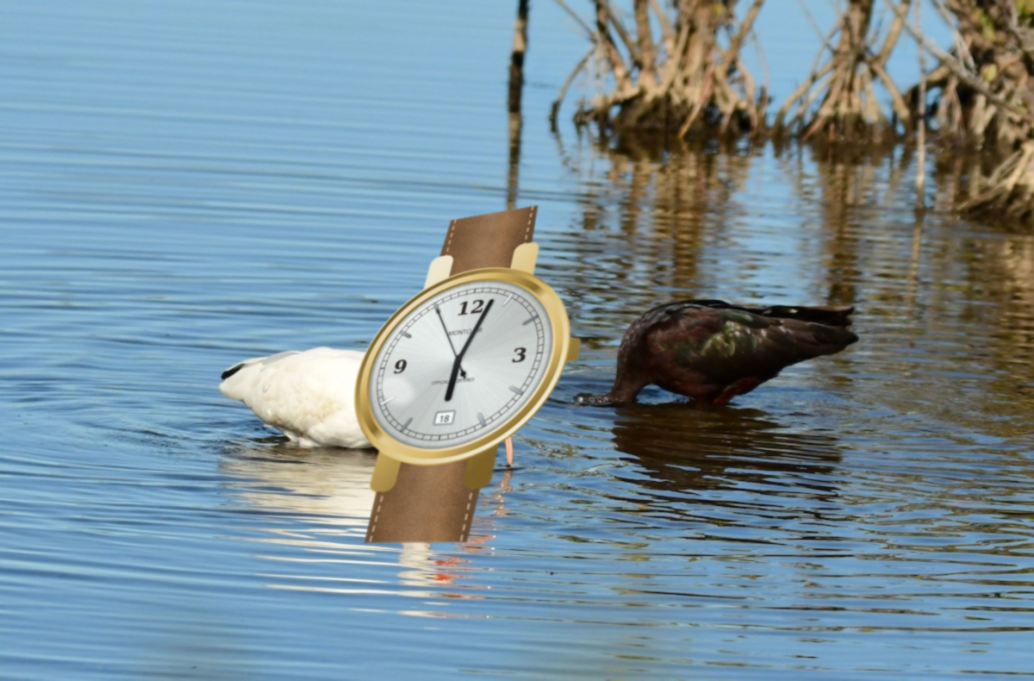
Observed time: 6:02:55
